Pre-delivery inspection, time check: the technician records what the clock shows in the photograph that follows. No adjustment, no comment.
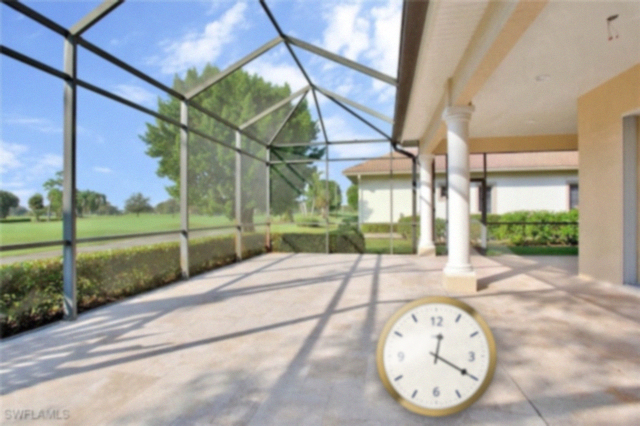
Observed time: 12:20
